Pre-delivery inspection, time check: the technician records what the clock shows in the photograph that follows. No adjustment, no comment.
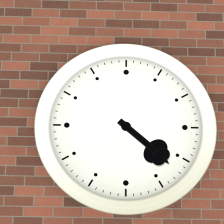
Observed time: 4:22
